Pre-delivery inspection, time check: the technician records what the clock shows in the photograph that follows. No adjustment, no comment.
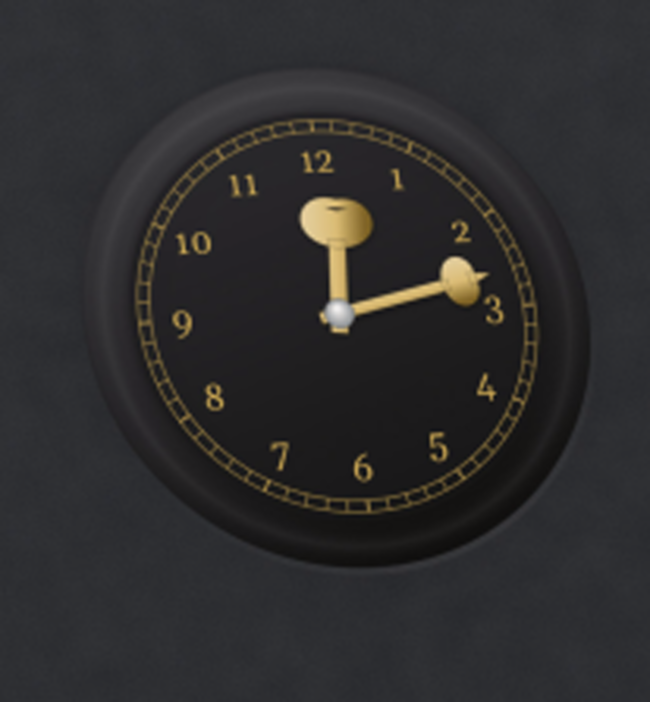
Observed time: 12:13
